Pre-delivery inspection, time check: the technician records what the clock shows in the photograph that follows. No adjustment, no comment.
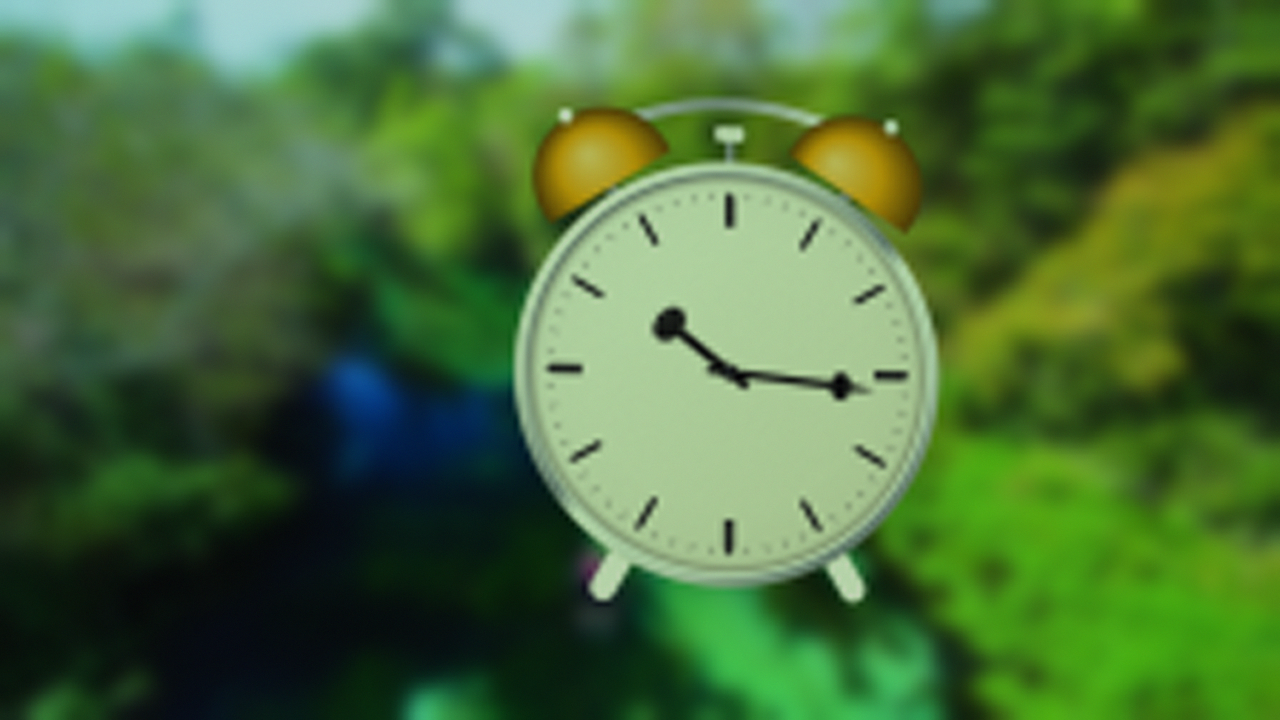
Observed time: 10:16
